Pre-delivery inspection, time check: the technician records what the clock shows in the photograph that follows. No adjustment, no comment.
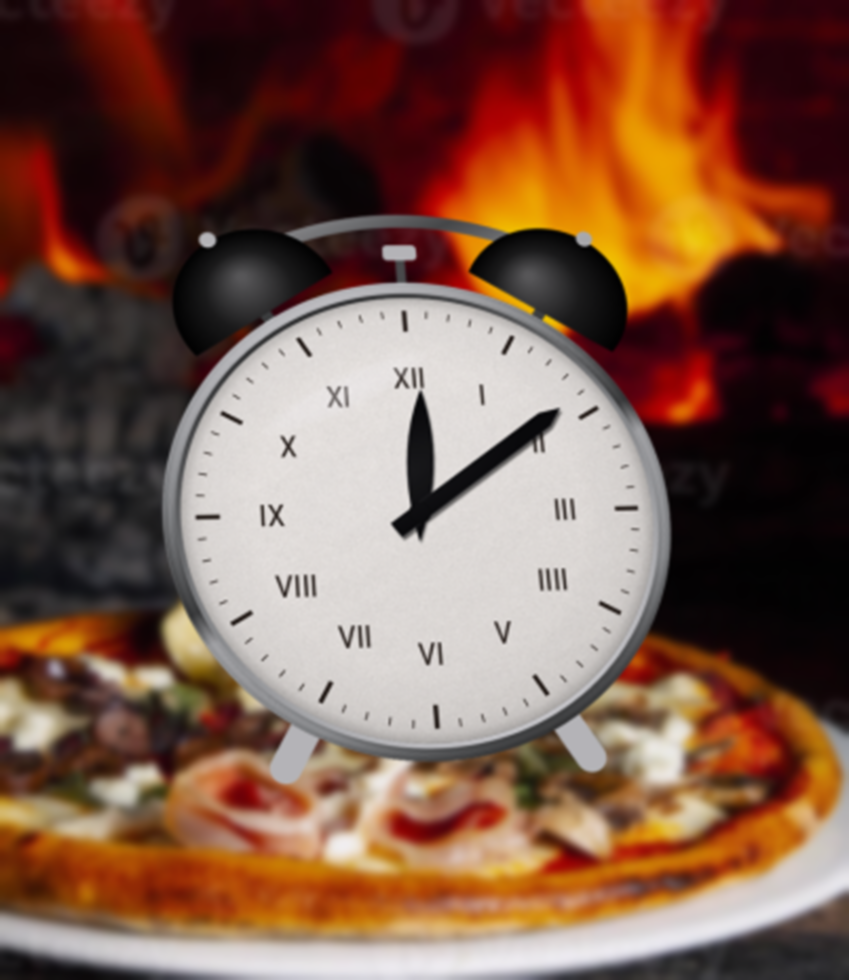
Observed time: 12:09
